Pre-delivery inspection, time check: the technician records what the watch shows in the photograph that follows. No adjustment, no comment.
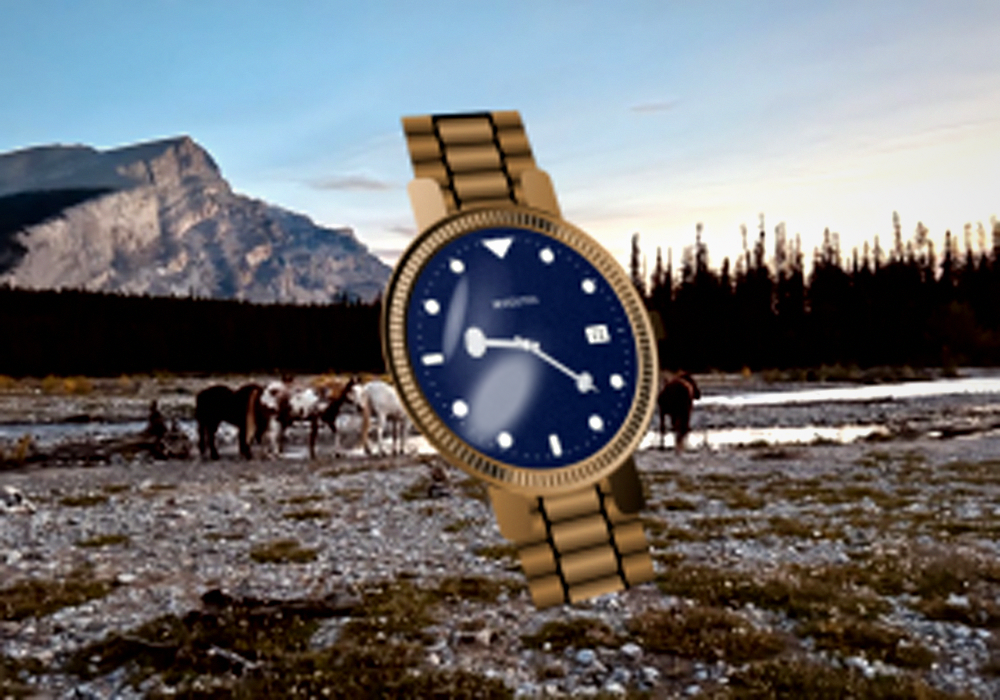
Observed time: 9:22
